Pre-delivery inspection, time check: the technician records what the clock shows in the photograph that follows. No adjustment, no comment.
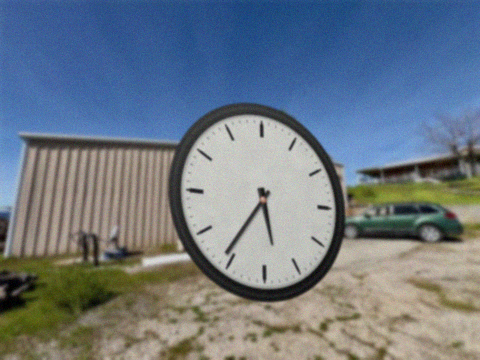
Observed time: 5:36
